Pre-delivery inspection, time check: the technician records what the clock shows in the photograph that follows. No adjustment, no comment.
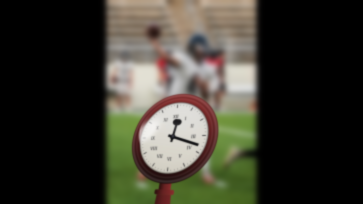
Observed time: 12:18
